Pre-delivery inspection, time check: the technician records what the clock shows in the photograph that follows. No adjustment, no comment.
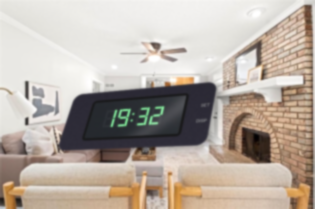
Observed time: 19:32
